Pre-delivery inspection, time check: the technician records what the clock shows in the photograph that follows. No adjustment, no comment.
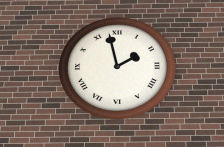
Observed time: 1:58
